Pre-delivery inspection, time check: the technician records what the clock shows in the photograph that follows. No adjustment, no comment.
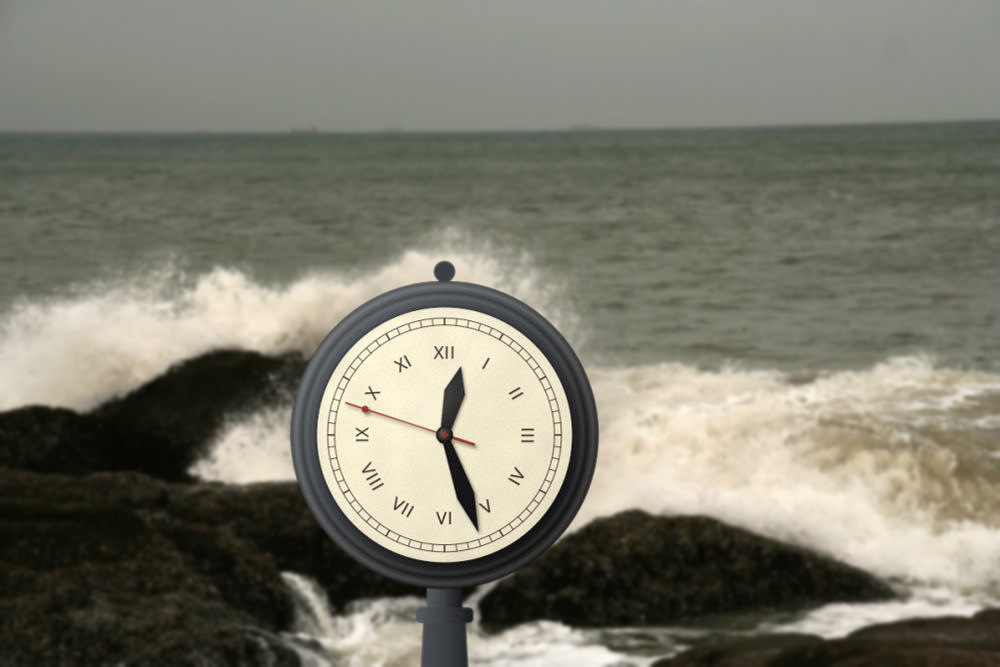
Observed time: 12:26:48
